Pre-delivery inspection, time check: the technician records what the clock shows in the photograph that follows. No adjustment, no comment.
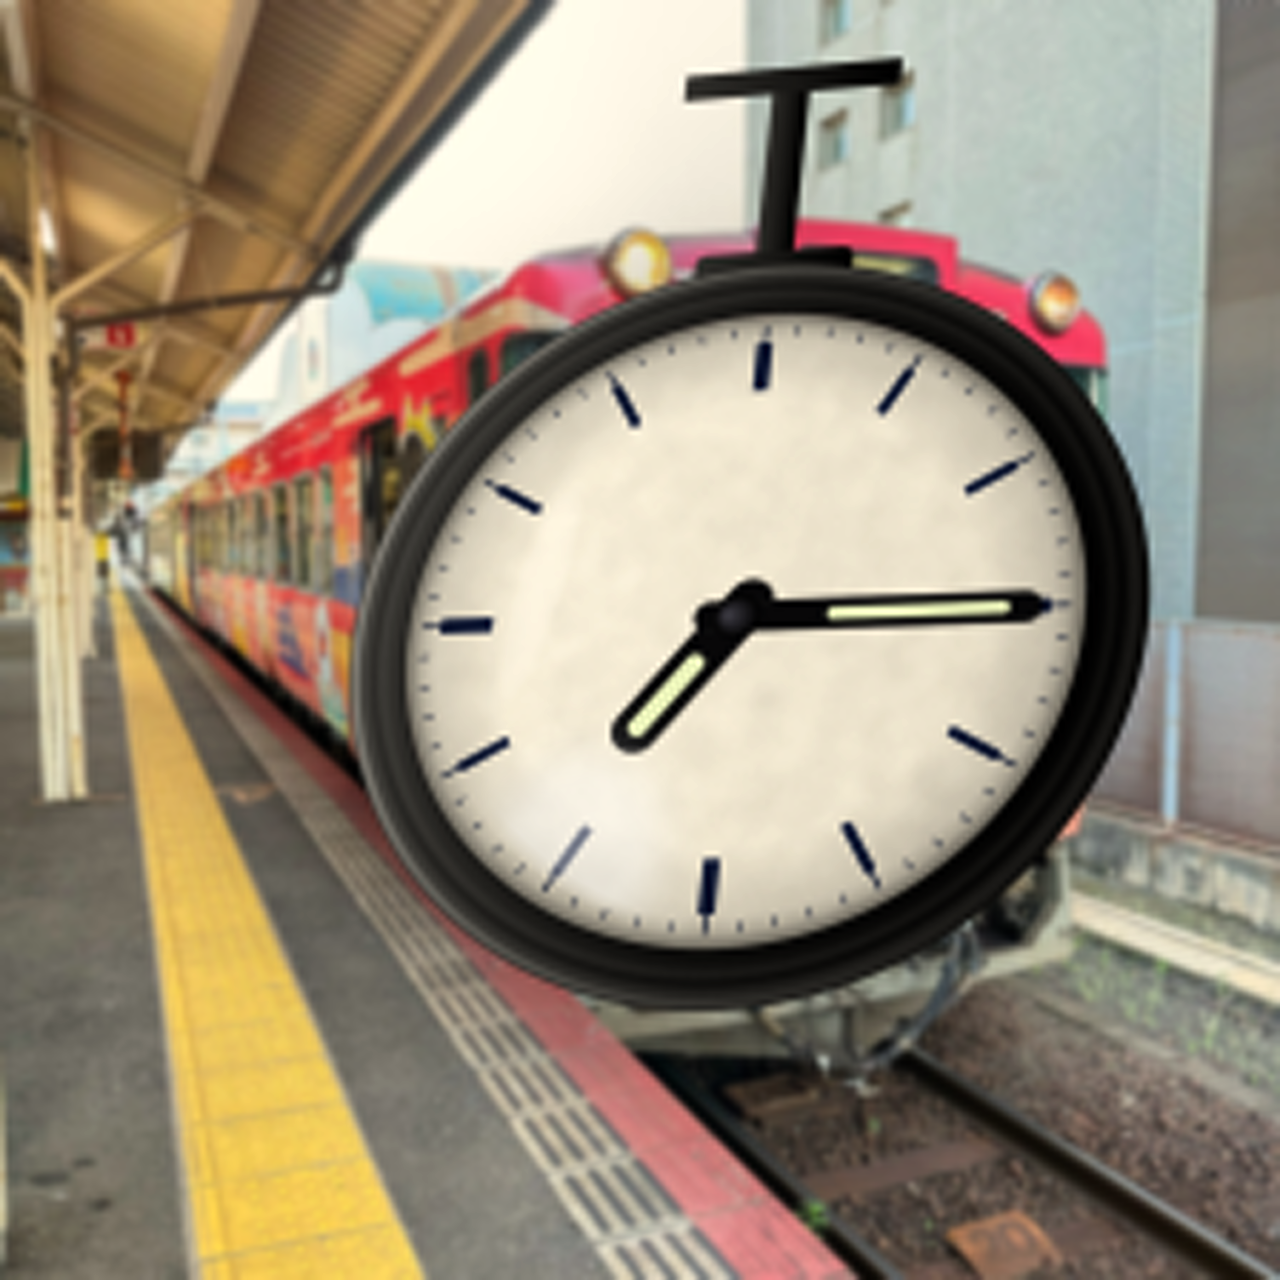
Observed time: 7:15
